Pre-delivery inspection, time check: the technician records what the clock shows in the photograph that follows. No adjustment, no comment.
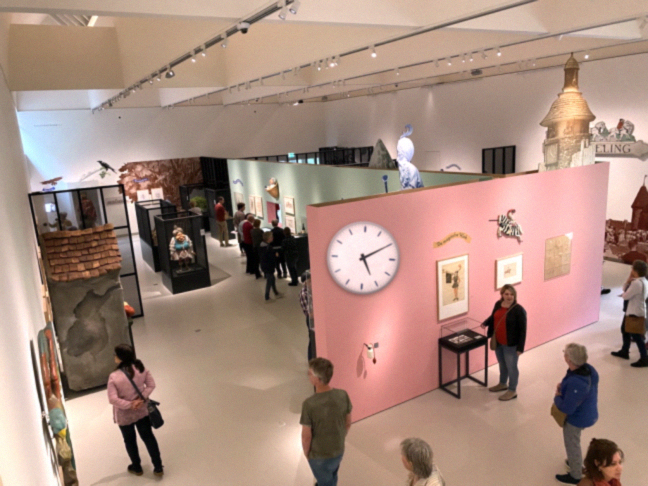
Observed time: 5:10
